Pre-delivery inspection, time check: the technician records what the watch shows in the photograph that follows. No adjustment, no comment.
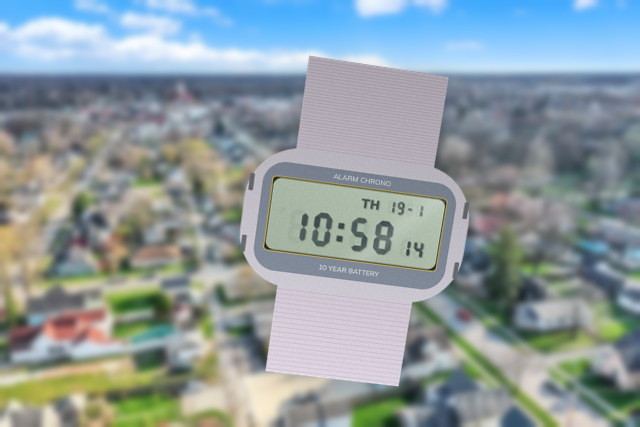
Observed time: 10:58:14
